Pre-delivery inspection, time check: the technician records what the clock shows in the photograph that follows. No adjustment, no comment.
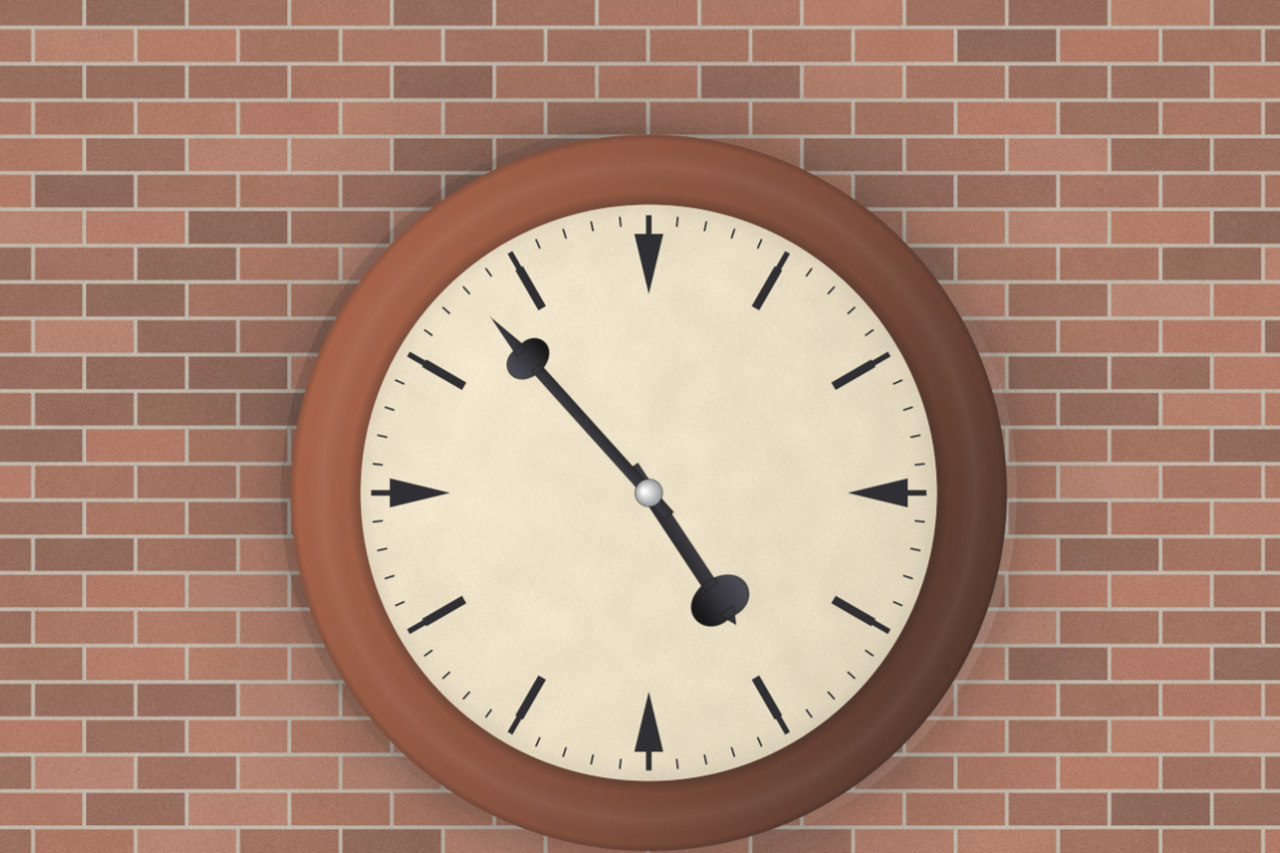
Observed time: 4:53
